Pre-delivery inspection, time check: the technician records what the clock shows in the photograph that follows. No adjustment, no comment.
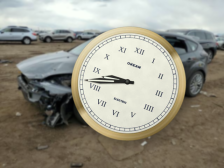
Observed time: 8:42
